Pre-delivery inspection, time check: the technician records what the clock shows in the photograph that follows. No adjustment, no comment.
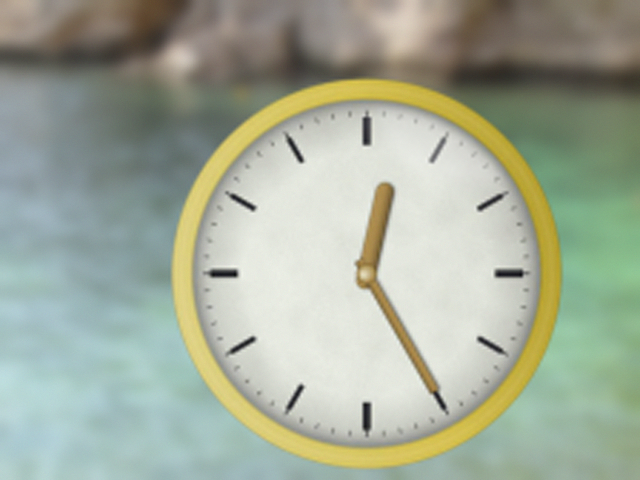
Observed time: 12:25
